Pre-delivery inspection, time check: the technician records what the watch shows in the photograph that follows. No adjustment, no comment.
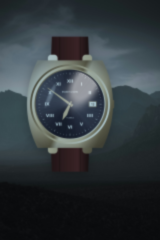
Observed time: 6:51
